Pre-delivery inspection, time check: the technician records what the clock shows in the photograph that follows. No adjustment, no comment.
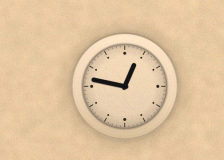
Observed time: 12:47
